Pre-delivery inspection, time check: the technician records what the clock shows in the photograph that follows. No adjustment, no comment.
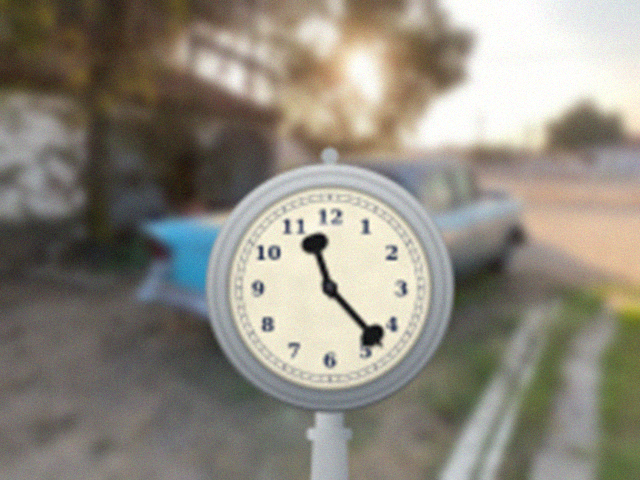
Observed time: 11:23
